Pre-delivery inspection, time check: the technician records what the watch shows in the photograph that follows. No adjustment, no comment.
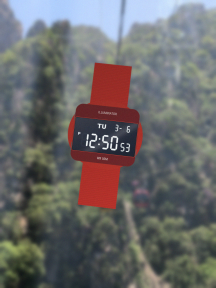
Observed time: 12:50:53
